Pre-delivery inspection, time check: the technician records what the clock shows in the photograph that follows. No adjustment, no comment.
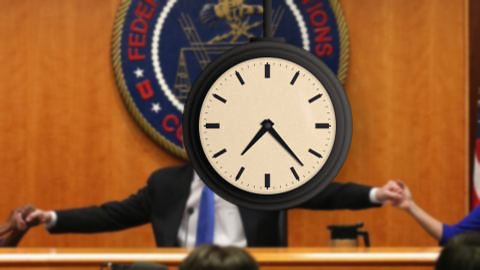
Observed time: 7:23
